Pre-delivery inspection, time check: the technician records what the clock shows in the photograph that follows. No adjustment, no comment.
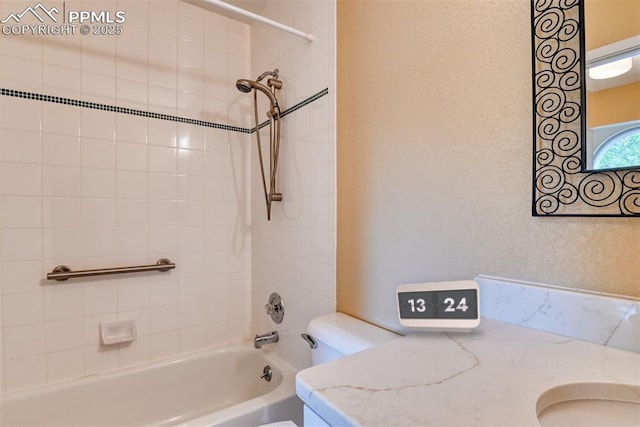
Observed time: 13:24
